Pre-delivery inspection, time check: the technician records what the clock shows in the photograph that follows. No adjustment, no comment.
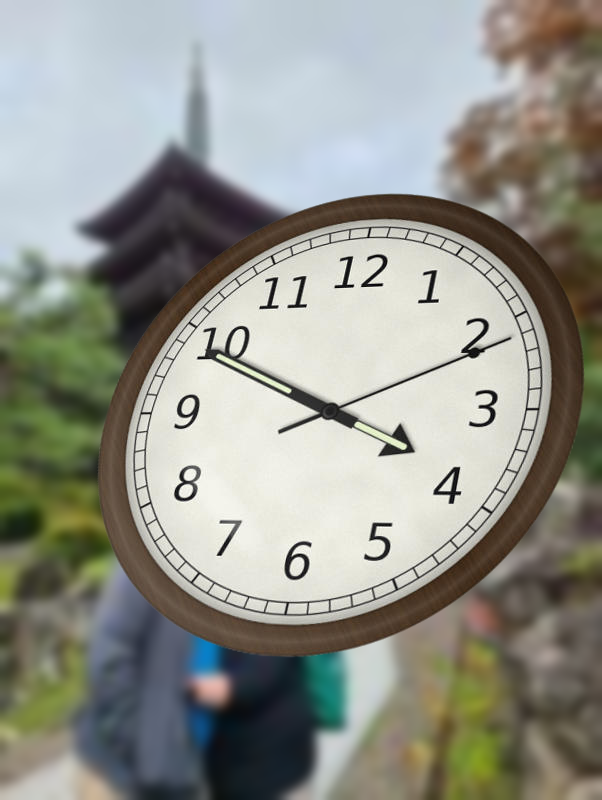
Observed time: 3:49:11
